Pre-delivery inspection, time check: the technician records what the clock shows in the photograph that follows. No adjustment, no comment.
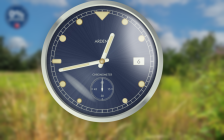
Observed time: 12:43
